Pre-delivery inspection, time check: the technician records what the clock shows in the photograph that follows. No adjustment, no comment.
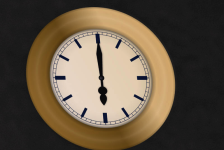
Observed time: 6:00
